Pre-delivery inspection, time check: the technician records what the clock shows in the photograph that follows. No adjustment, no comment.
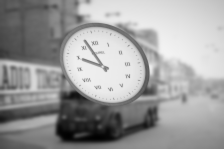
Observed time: 9:57
